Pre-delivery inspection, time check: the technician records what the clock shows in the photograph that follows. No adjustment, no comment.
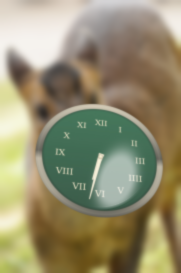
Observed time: 6:32
